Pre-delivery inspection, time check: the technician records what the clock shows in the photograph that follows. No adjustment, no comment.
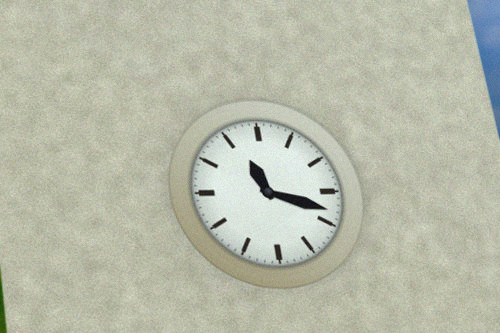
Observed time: 11:18
